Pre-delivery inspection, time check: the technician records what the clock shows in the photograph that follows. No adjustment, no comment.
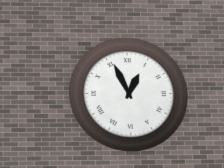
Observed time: 12:56
